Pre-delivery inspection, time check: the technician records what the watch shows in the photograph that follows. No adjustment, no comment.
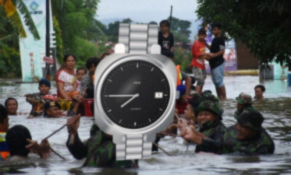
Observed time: 7:45
